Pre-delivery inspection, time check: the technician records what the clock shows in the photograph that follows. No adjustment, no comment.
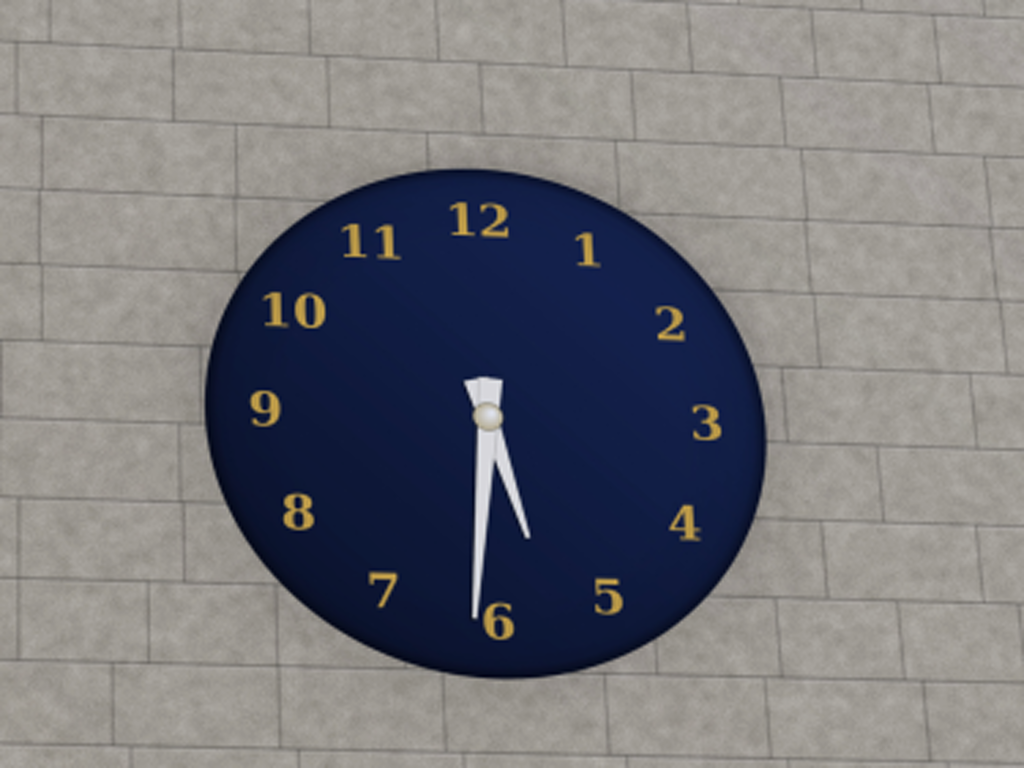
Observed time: 5:31
